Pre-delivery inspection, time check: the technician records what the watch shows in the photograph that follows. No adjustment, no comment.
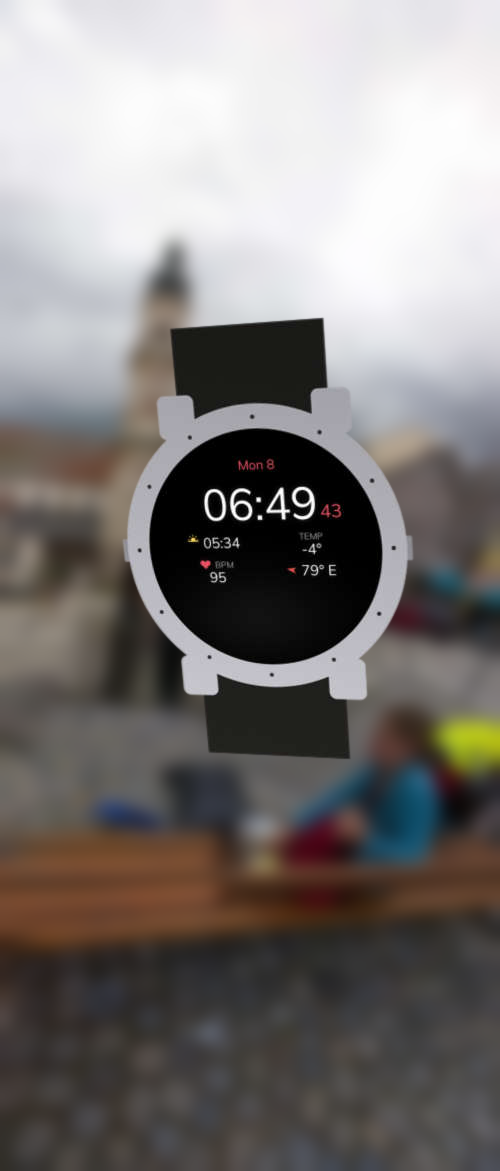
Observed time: 6:49:43
